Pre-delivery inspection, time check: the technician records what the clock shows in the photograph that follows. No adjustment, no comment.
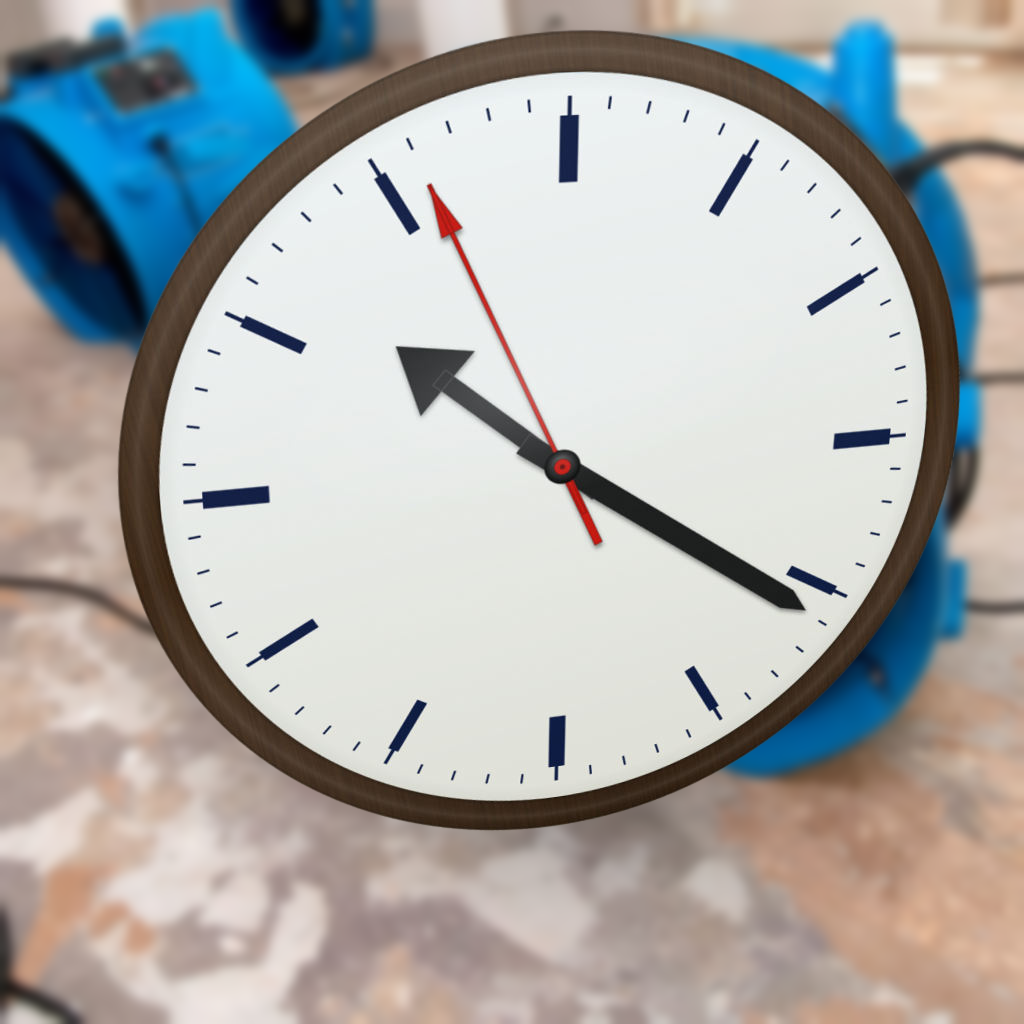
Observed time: 10:20:56
